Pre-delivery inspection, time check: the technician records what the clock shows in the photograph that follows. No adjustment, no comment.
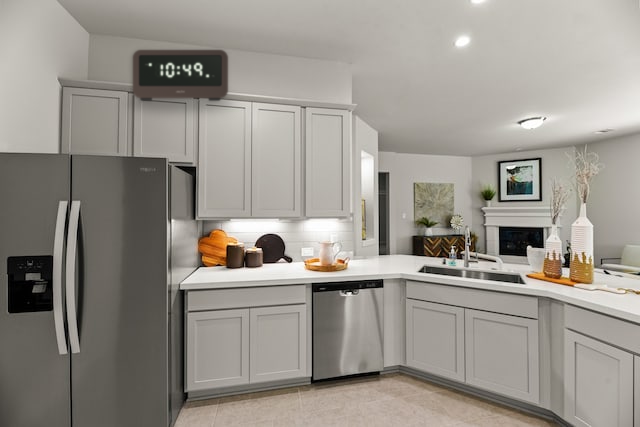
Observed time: 10:49
